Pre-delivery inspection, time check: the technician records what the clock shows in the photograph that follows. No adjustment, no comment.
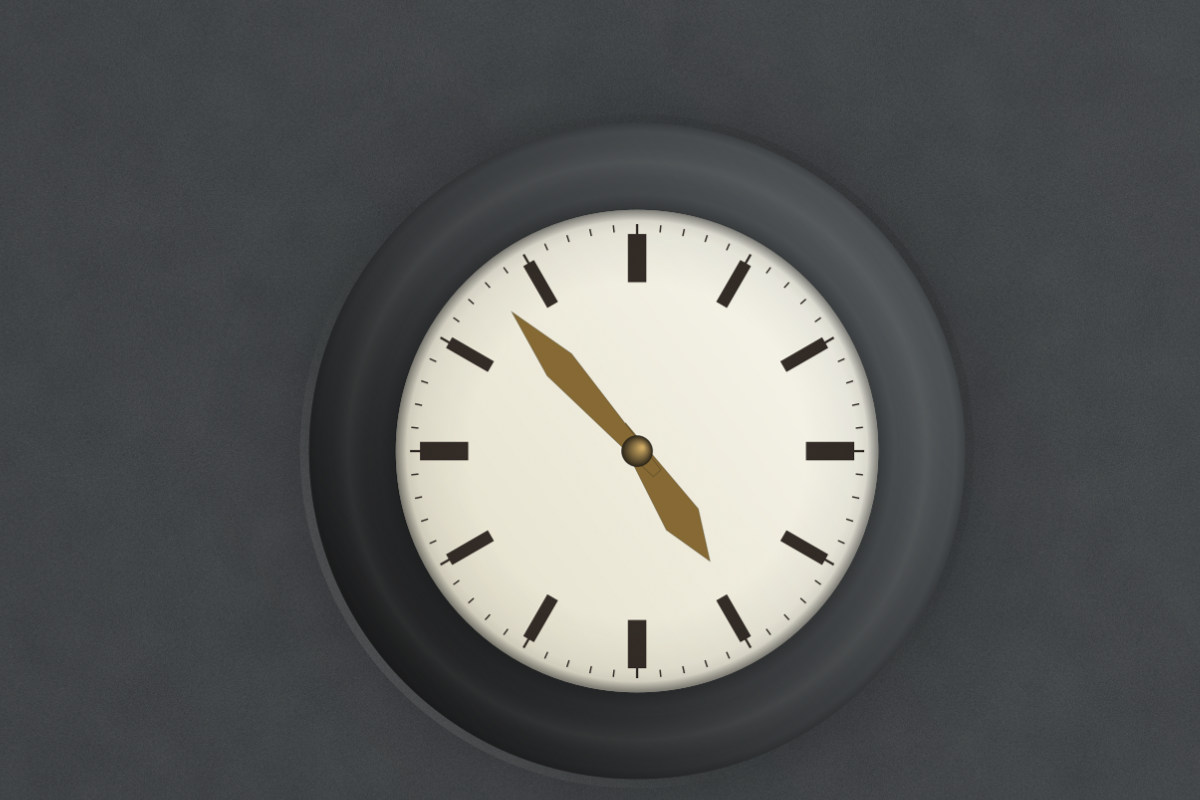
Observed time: 4:53
